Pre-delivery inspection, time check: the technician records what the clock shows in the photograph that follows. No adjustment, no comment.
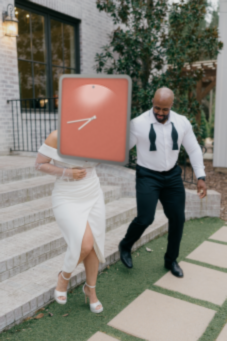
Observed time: 7:43
